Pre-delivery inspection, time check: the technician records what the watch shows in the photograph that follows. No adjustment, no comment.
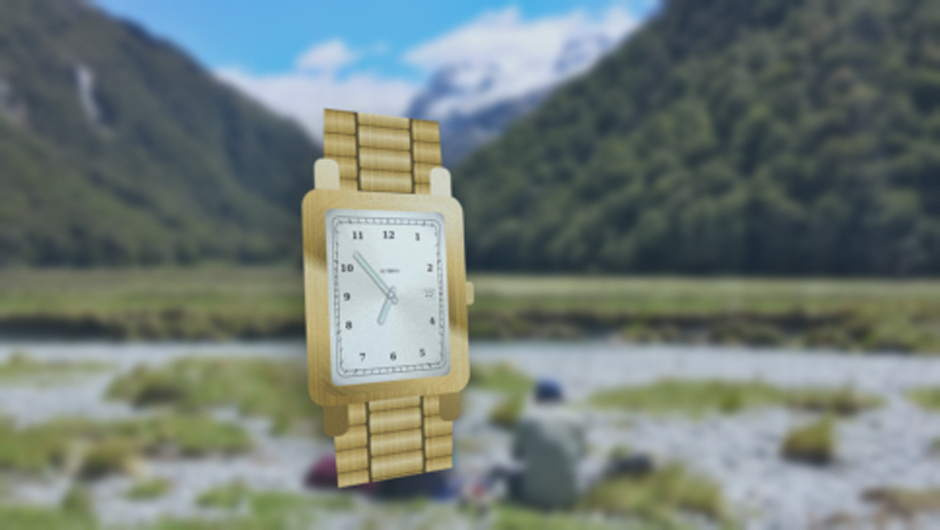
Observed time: 6:53
